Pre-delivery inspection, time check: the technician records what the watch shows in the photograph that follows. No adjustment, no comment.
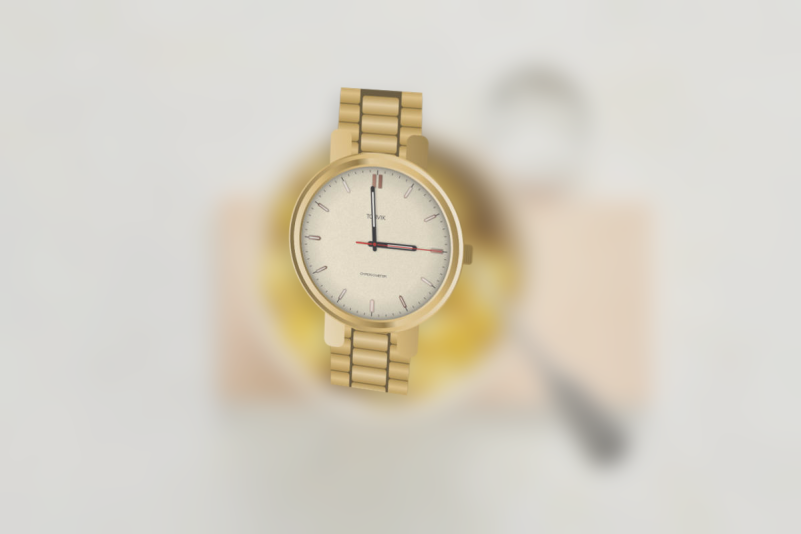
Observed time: 2:59:15
